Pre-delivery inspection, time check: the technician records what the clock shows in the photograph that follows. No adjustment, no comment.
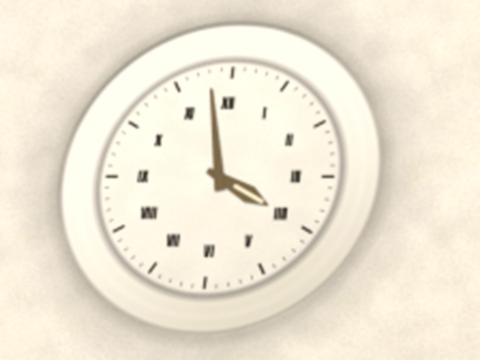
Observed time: 3:58
